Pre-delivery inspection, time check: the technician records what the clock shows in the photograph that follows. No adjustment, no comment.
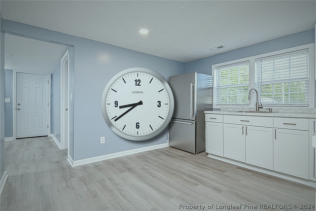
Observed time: 8:39
